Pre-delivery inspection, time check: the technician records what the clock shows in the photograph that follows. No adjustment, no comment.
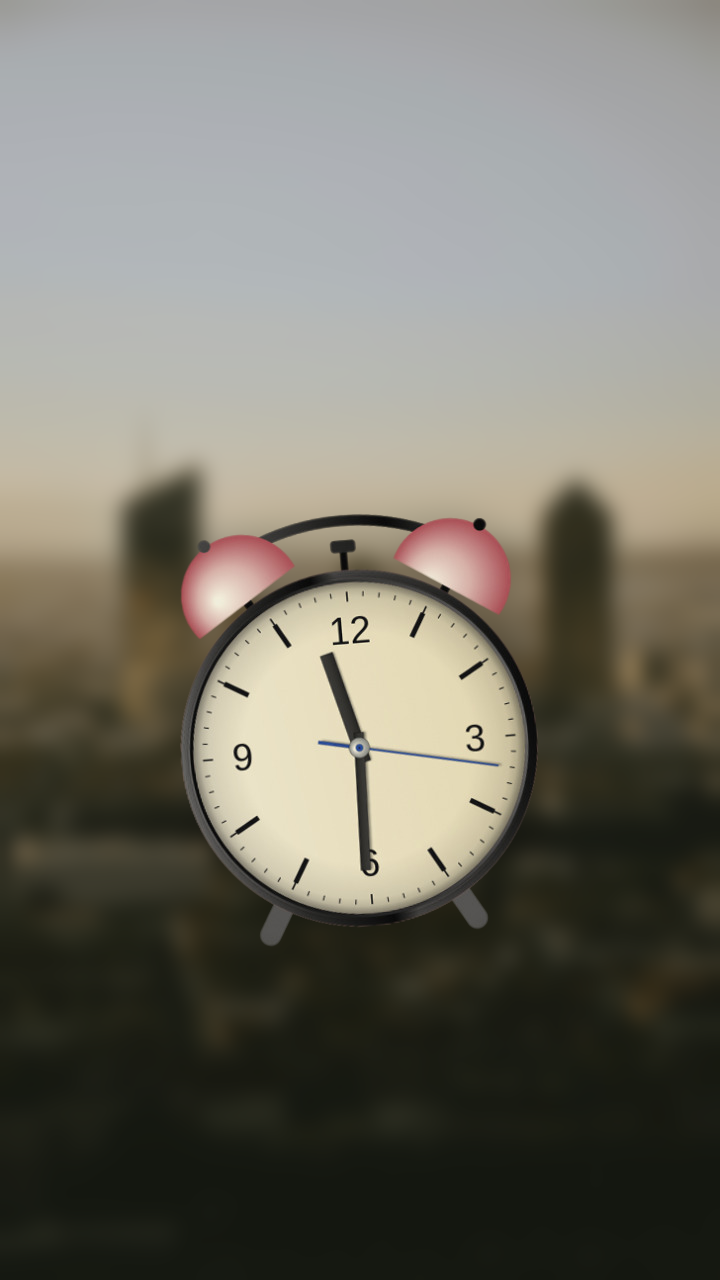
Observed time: 11:30:17
